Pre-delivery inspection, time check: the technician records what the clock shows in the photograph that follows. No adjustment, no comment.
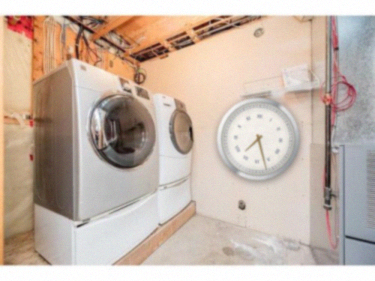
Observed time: 7:27
